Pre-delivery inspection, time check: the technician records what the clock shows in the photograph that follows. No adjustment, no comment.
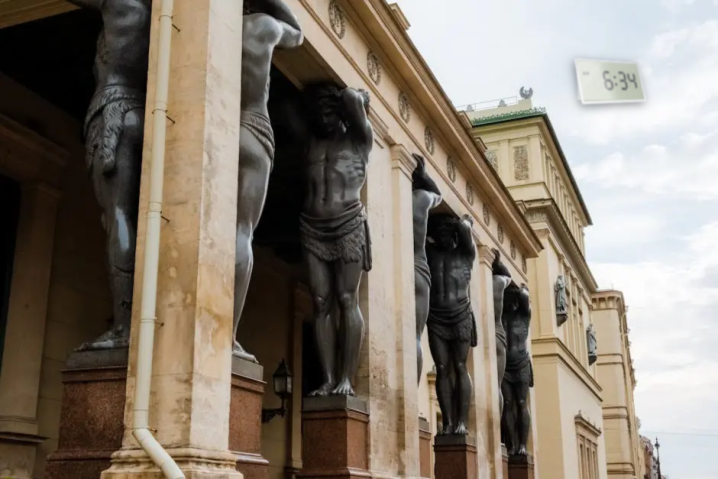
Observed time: 6:34
